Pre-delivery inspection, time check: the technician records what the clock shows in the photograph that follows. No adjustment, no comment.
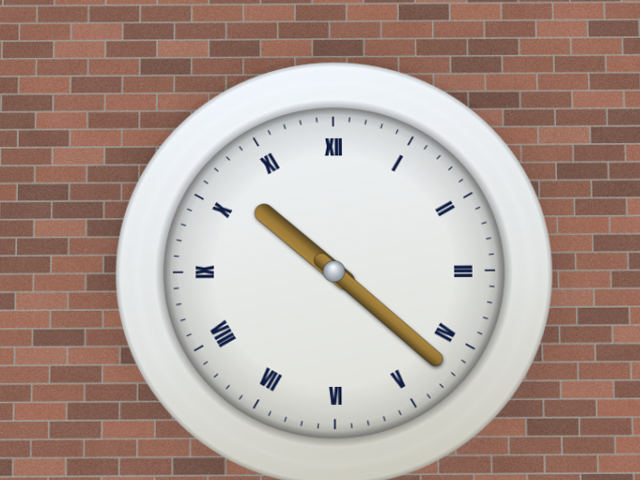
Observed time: 10:22
